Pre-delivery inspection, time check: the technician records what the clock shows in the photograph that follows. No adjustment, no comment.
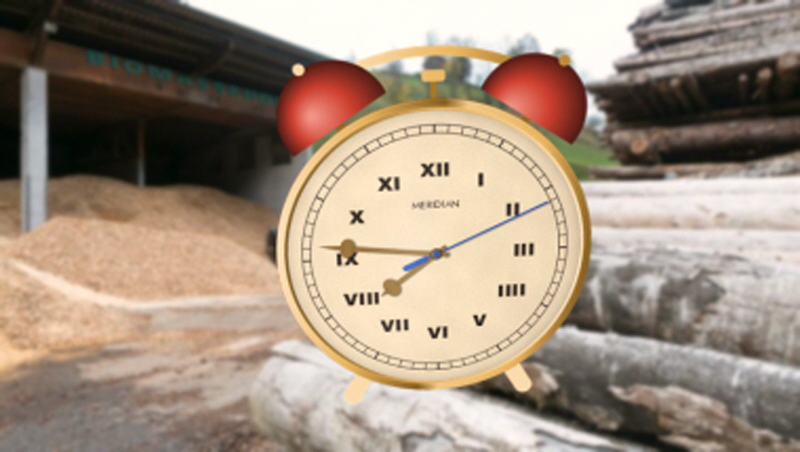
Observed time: 7:46:11
